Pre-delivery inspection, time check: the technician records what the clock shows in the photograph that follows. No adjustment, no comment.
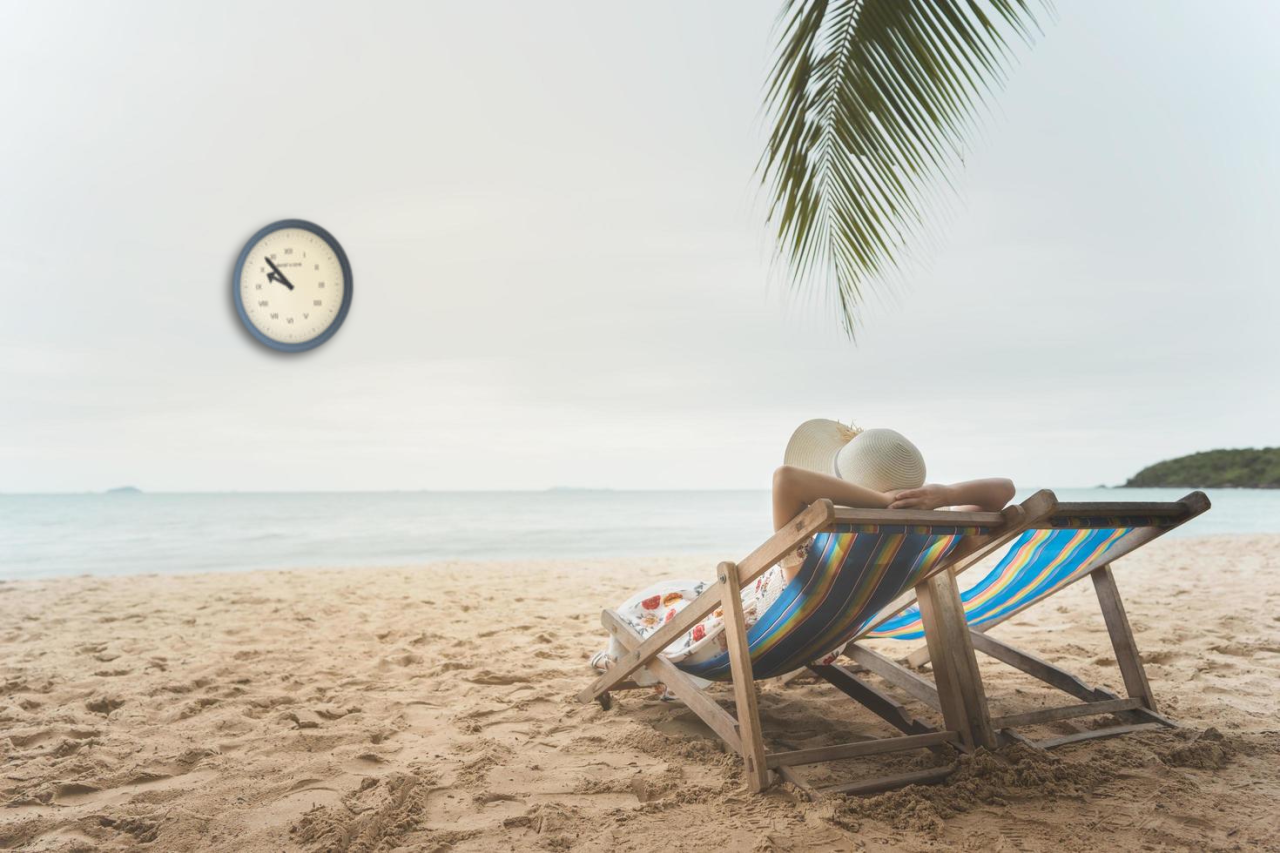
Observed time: 9:53
